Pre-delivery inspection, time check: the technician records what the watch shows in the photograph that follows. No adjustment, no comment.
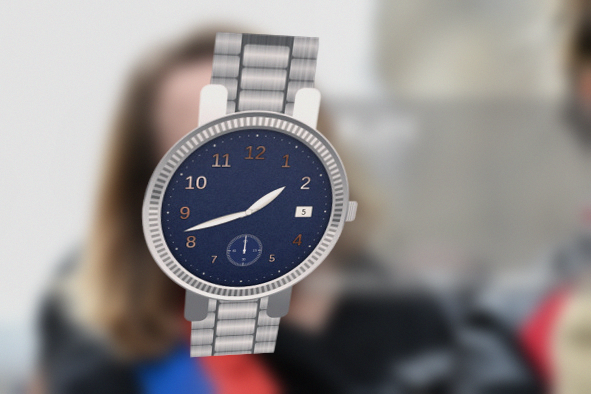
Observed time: 1:42
